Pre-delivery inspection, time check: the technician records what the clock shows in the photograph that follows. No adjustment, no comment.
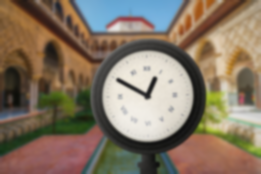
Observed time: 12:50
